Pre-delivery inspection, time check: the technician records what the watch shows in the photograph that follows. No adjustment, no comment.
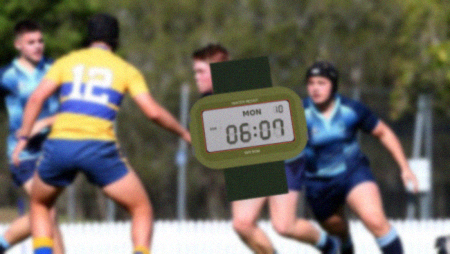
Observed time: 6:07
